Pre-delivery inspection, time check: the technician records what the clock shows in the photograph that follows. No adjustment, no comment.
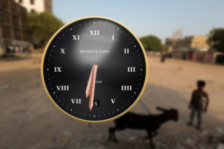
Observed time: 6:31
